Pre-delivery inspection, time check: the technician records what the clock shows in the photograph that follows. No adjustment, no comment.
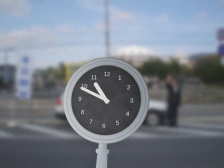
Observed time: 10:49
